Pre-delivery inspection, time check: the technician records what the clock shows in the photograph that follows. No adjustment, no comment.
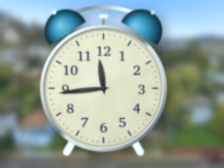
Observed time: 11:44
